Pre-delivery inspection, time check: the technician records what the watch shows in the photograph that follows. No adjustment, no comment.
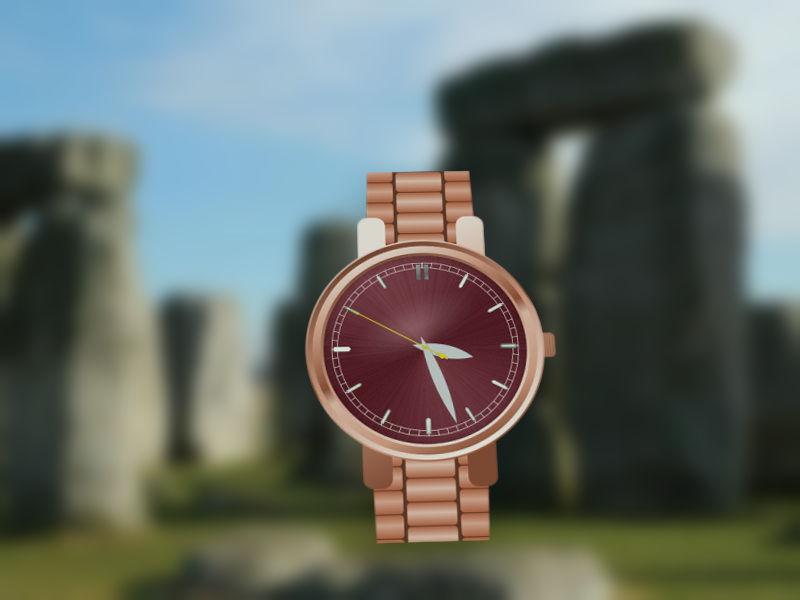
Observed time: 3:26:50
